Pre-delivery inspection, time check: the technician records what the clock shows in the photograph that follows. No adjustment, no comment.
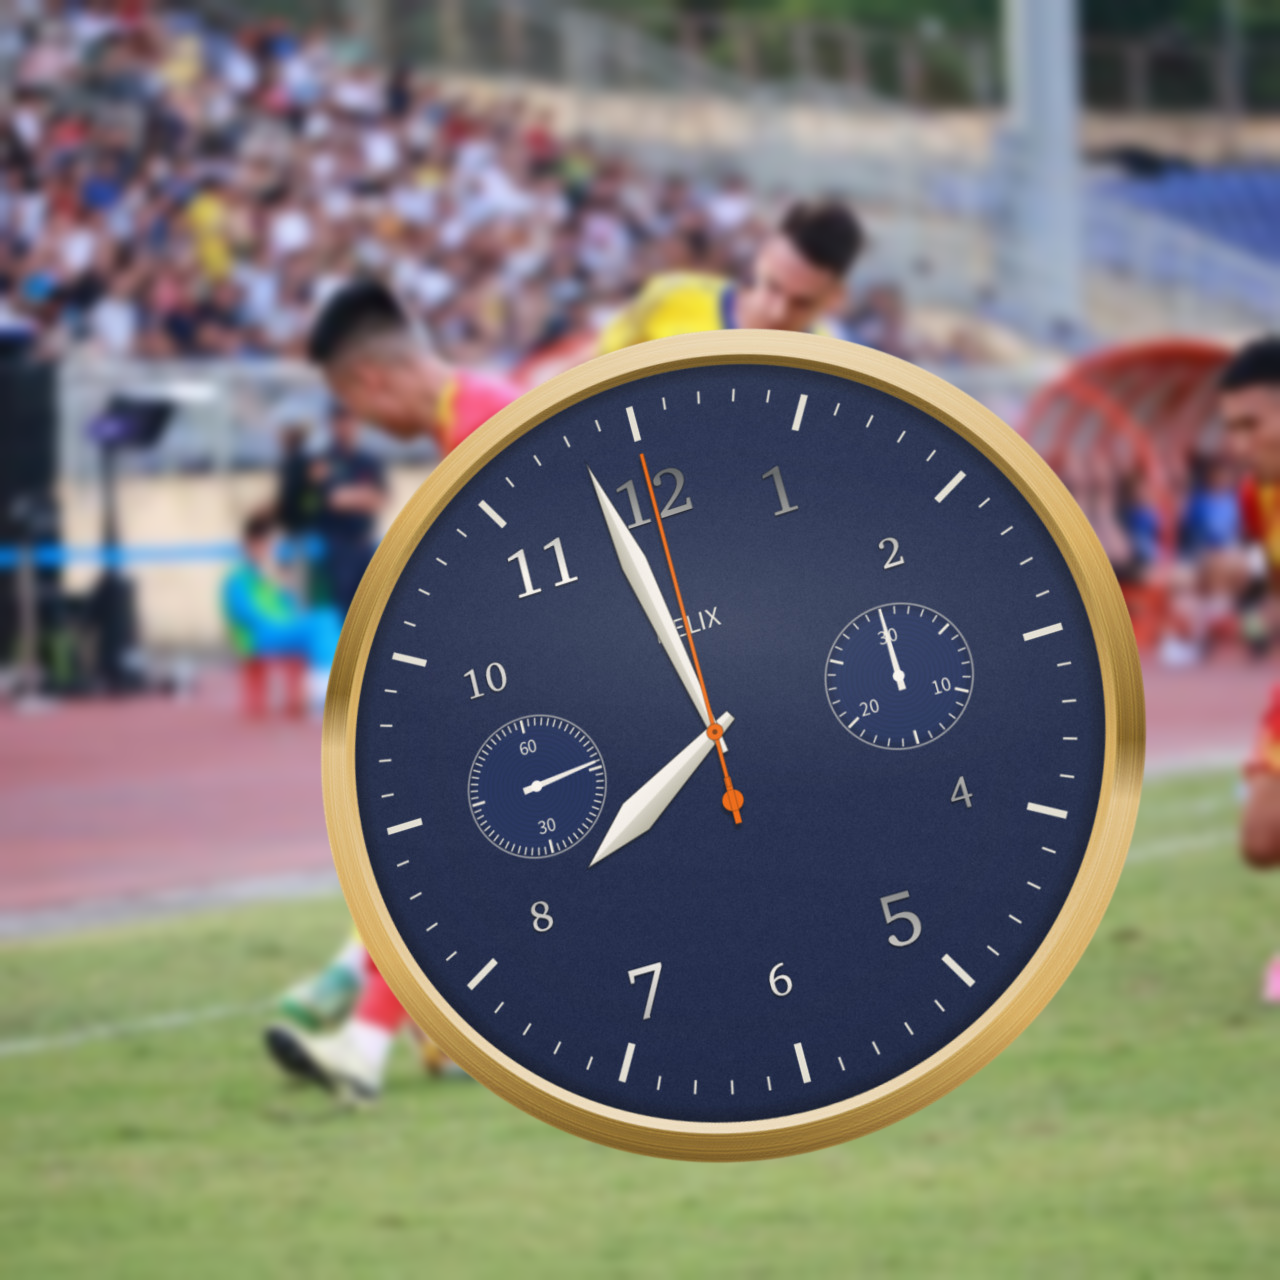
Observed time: 7:58:14
